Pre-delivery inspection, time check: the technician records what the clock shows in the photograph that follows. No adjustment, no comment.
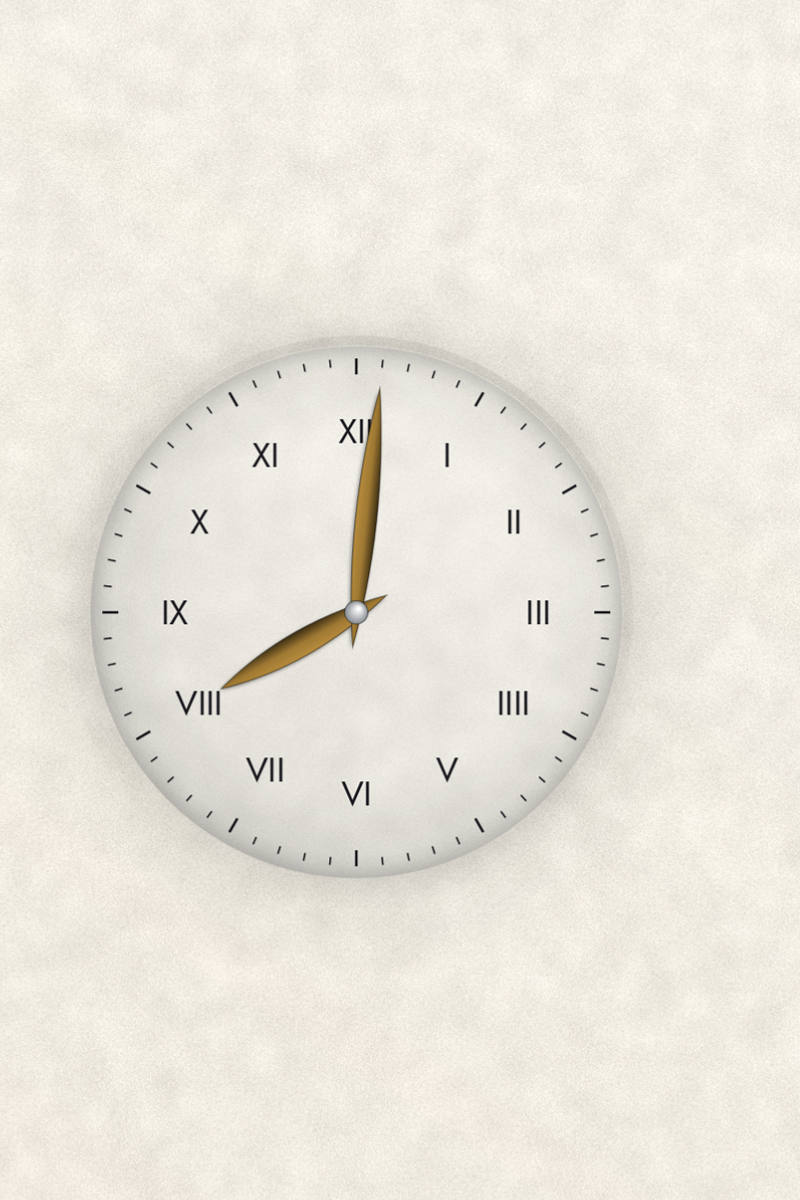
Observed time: 8:01
